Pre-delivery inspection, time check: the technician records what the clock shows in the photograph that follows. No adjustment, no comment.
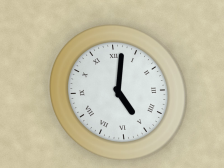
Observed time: 5:02
